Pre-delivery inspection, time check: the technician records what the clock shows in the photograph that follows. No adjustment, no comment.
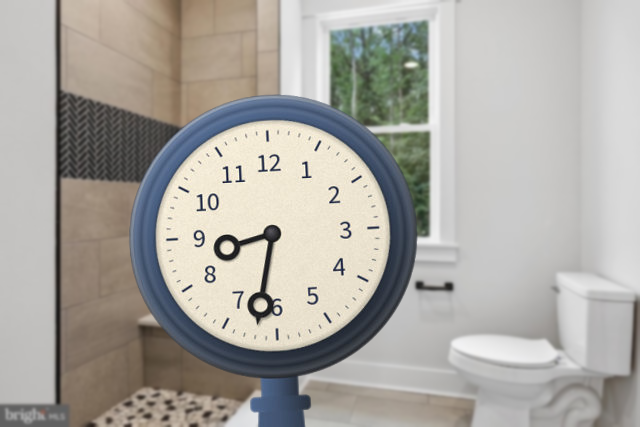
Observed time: 8:32
